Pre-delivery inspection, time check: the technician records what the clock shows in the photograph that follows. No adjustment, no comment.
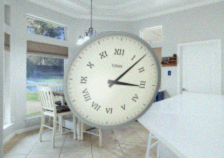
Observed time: 3:07
